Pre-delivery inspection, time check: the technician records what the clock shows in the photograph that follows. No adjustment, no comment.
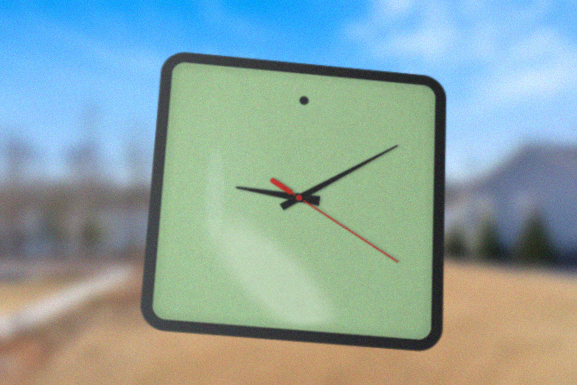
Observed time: 9:09:20
